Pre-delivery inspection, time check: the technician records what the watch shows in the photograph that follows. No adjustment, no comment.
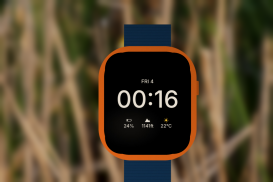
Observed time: 0:16
